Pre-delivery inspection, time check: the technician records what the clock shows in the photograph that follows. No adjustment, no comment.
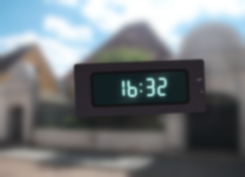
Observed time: 16:32
